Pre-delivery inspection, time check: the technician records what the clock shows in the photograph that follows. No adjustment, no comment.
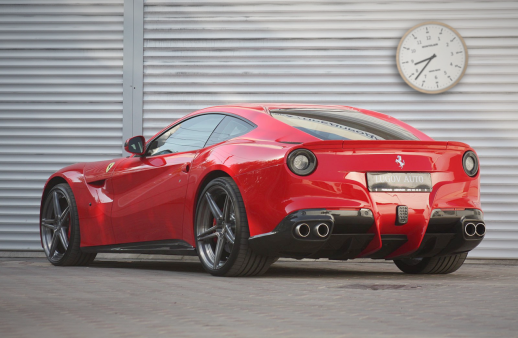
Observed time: 8:38
